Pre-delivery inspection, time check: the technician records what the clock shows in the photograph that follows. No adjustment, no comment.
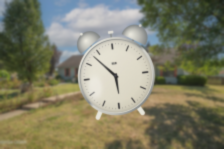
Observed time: 5:53
